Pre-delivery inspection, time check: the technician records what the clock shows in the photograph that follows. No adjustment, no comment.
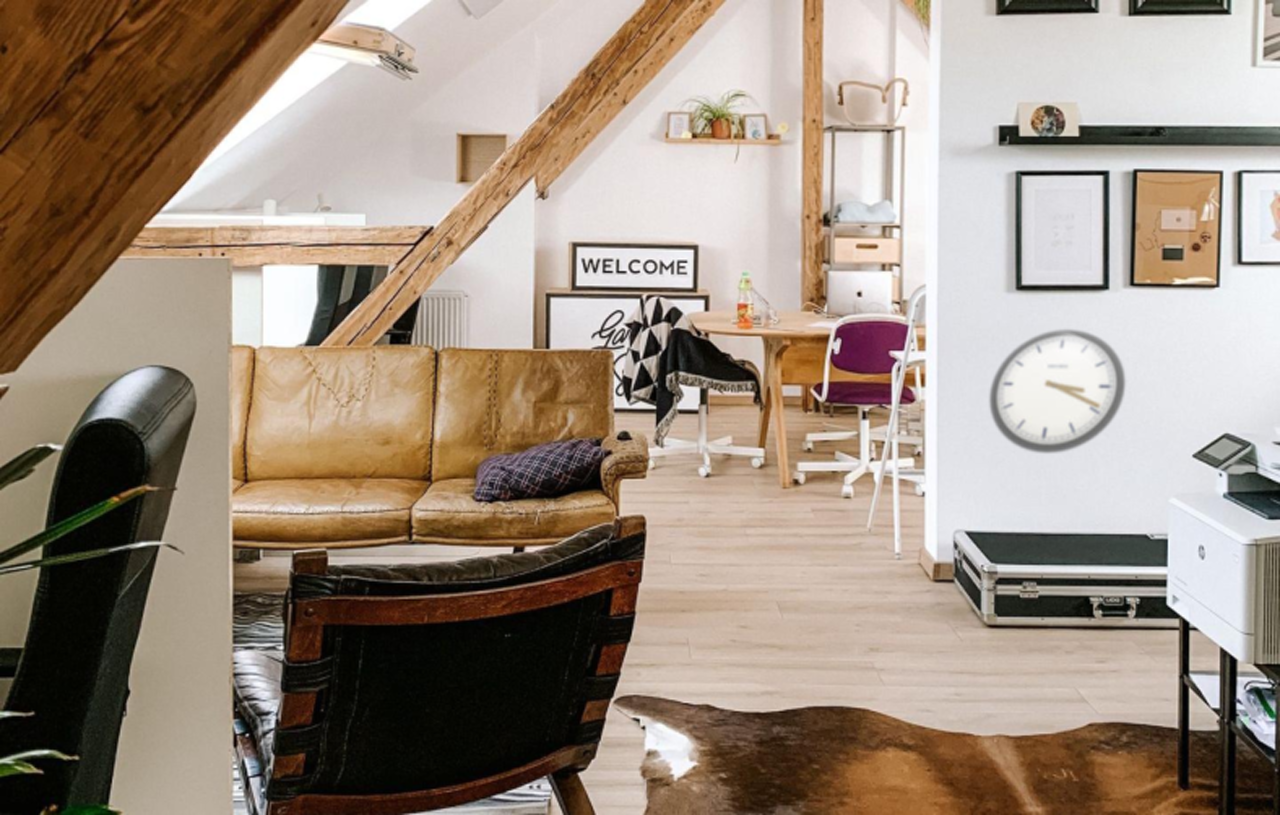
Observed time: 3:19
